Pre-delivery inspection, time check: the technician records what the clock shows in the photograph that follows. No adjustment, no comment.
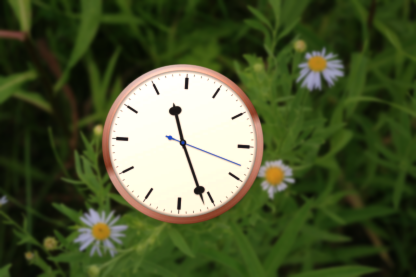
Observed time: 11:26:18
